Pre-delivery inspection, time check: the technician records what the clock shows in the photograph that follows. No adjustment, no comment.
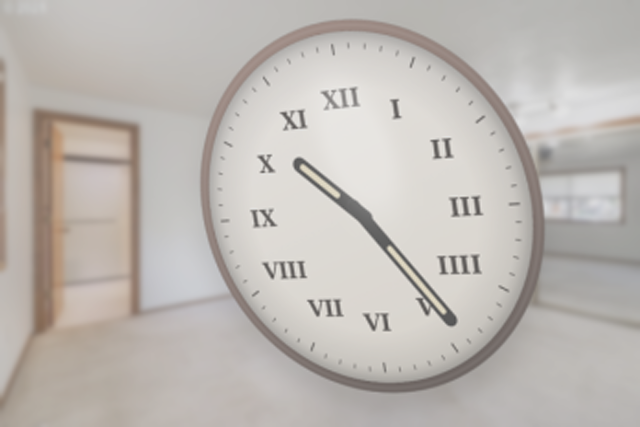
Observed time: 10:24
